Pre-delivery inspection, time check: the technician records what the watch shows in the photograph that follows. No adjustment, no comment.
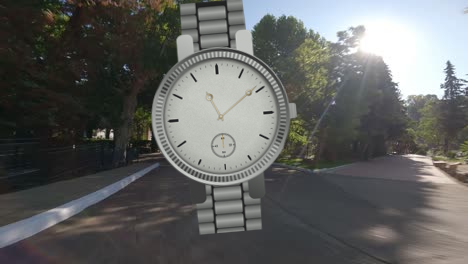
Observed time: 11:09
